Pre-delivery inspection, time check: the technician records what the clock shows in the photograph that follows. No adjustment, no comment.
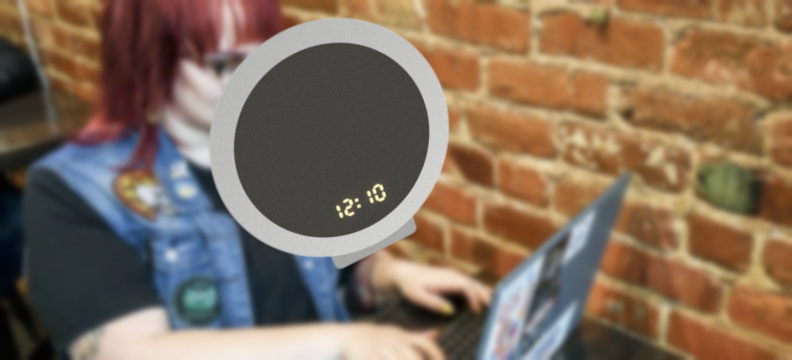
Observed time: 12:10
